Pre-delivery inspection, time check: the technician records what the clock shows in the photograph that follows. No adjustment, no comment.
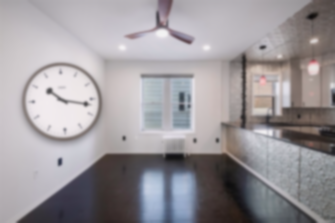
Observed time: 10:17
